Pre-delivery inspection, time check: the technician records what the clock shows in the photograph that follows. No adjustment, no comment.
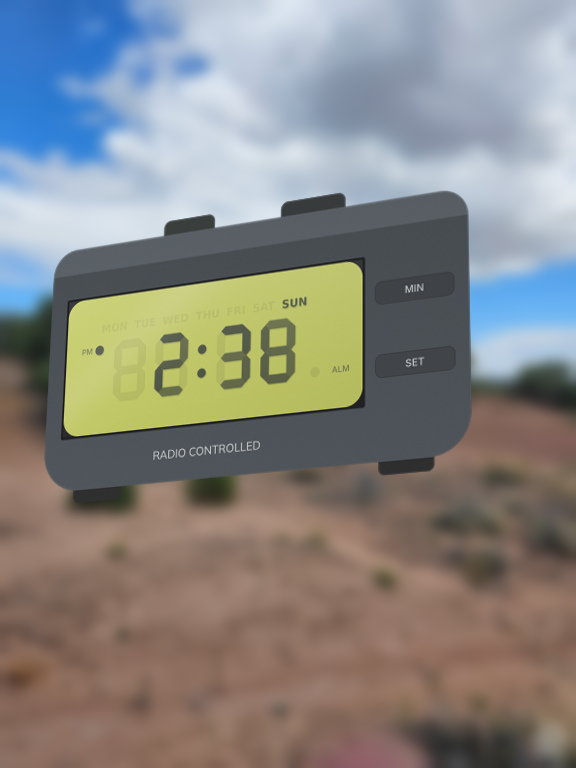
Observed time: 2:38
